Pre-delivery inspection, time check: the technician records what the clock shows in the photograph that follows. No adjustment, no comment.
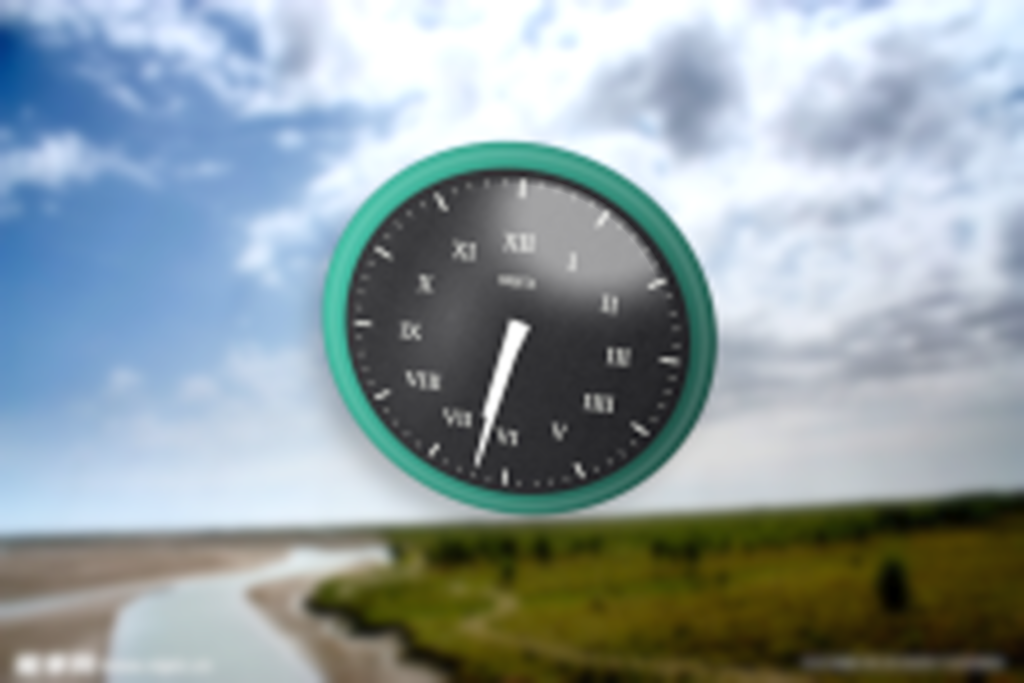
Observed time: 6:32
